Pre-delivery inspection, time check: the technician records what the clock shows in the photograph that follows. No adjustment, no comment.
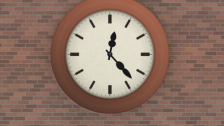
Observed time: 12:23
